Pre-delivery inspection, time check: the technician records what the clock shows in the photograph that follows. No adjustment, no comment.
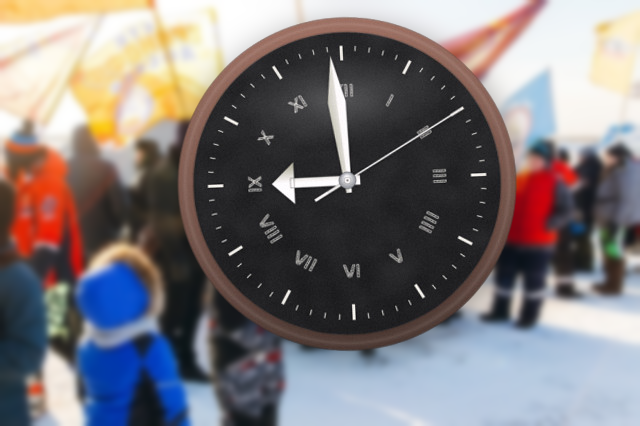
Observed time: 8:59:10
